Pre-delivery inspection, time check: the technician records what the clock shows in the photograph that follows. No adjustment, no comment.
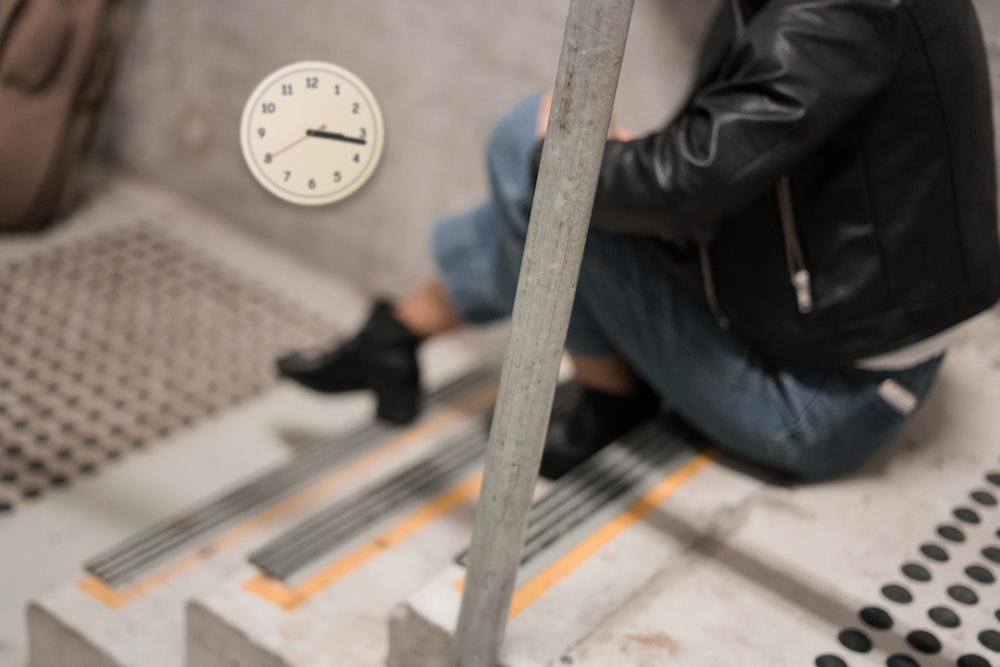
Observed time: 3:16:40
